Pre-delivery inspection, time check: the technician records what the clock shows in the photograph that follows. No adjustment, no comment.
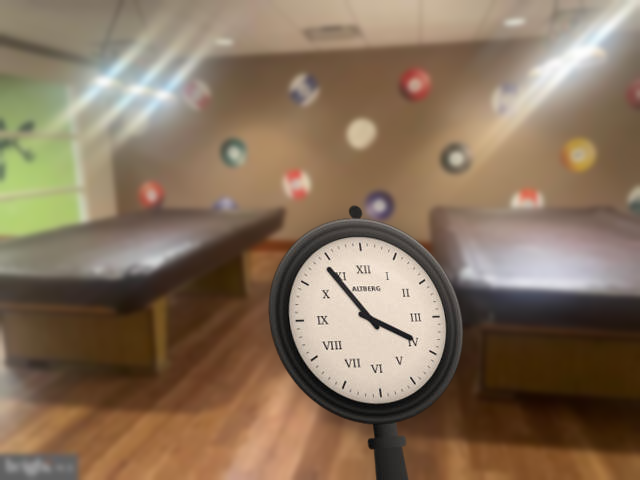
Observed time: 3:54
